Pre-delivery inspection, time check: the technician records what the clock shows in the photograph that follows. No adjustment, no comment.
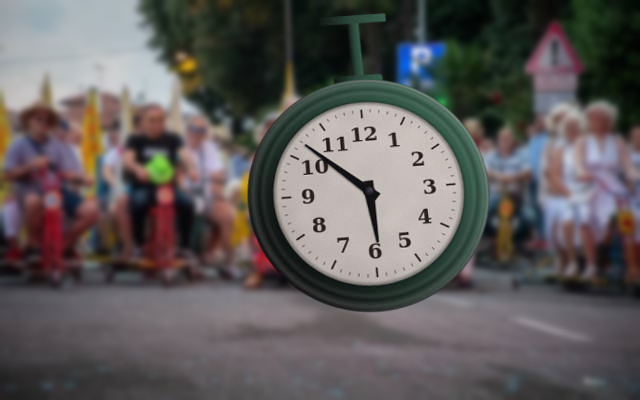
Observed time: 5:52
